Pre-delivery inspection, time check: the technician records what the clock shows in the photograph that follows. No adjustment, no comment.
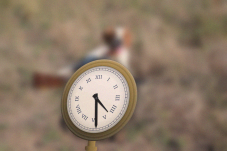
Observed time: 4:29
